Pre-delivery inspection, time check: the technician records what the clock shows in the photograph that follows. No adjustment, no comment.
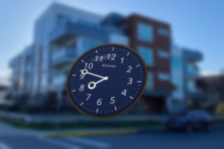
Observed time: 7:47
